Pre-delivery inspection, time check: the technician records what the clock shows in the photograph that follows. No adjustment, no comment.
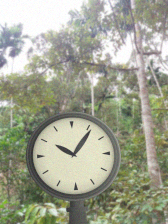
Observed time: 10:06
